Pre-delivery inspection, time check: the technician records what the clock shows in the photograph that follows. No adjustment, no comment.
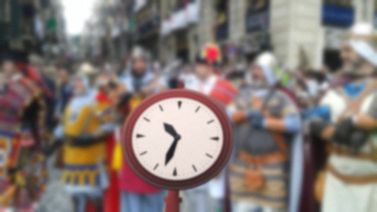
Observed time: 10:33
